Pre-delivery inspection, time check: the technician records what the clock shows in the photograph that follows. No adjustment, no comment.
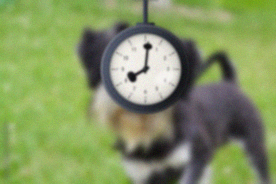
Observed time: 8:01
